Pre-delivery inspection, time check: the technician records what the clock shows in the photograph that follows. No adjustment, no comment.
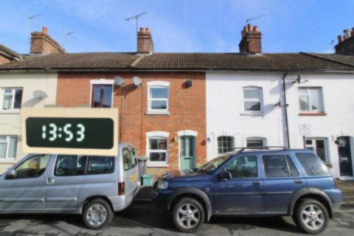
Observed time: 13:53
